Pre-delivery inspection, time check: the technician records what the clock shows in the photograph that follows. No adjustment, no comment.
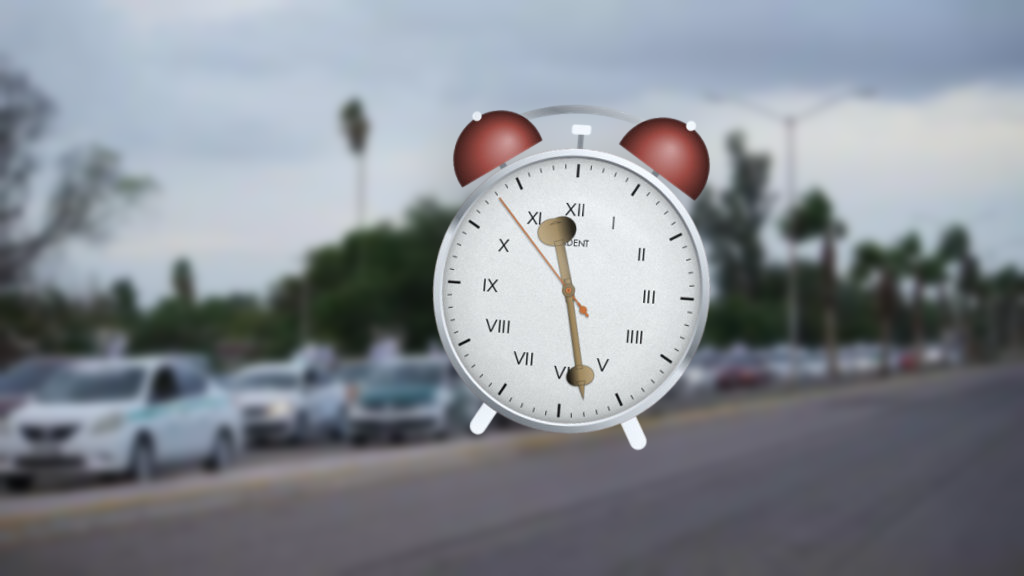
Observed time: 11:27:53
